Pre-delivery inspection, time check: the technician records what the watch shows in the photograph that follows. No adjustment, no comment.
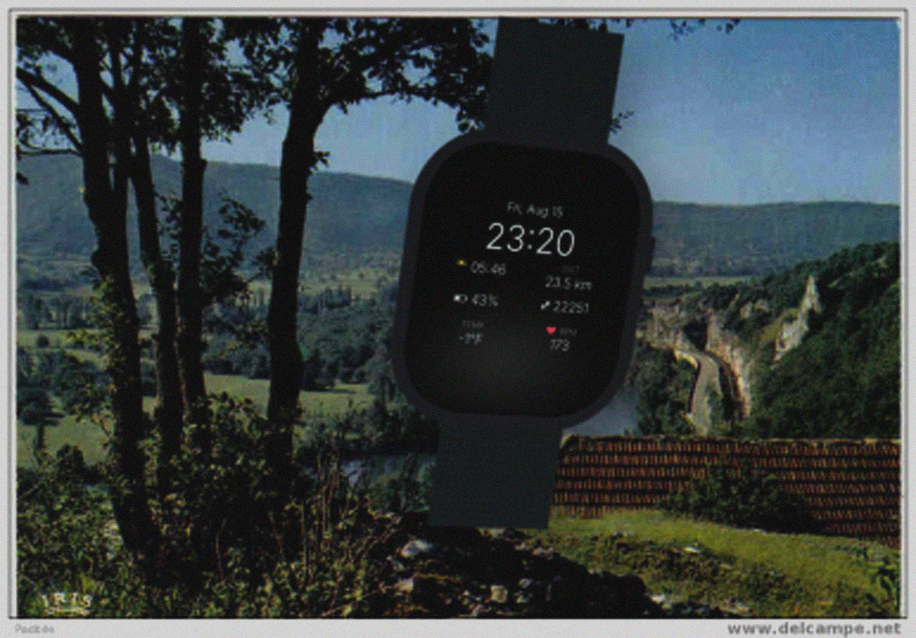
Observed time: 23:20
